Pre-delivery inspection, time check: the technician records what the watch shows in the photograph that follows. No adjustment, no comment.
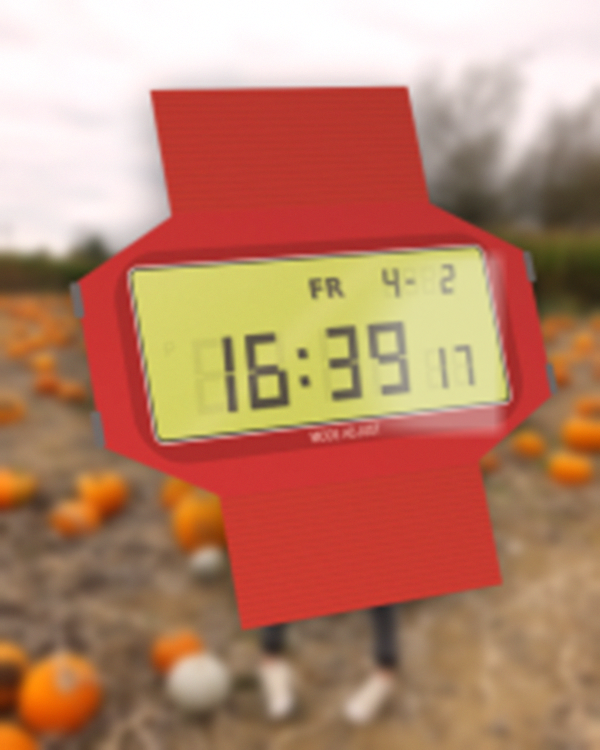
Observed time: 16:39:17
